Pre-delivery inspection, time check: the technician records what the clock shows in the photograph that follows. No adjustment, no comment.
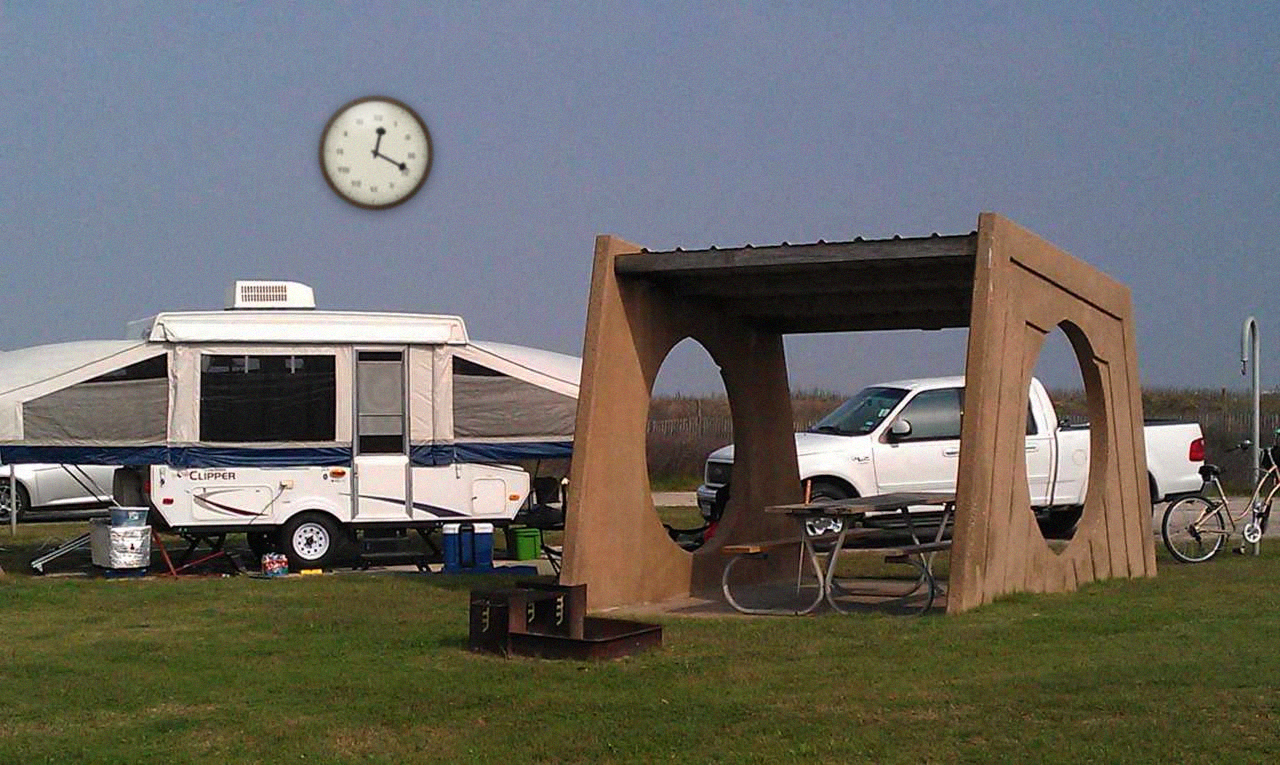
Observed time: 12:19
